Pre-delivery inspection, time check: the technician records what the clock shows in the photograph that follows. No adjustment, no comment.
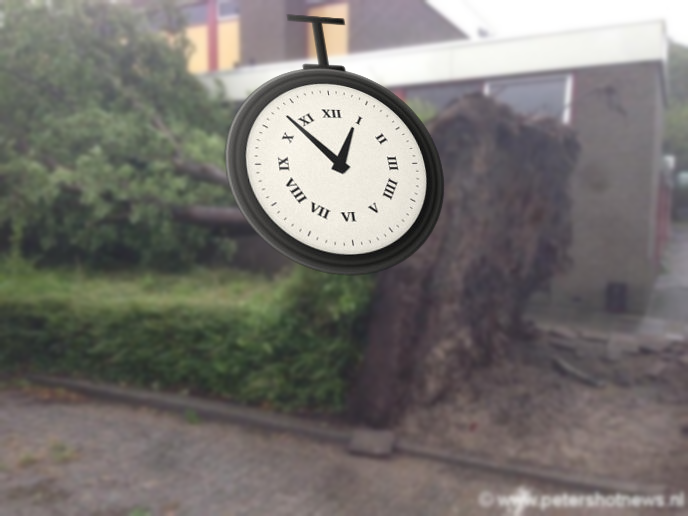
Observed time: 12:53
